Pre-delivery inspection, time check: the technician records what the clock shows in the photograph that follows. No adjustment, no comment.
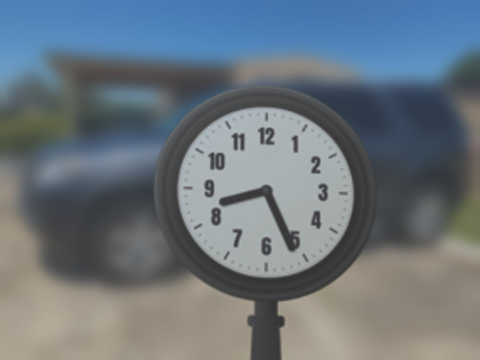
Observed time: 8:26
